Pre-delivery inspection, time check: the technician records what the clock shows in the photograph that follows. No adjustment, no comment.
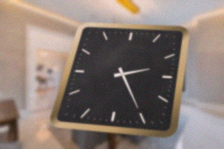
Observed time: 2:25
